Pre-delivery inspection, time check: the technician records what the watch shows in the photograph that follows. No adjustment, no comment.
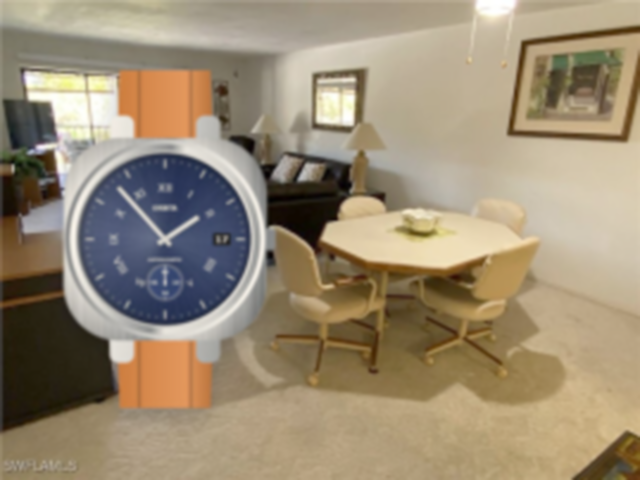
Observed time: 1:53
